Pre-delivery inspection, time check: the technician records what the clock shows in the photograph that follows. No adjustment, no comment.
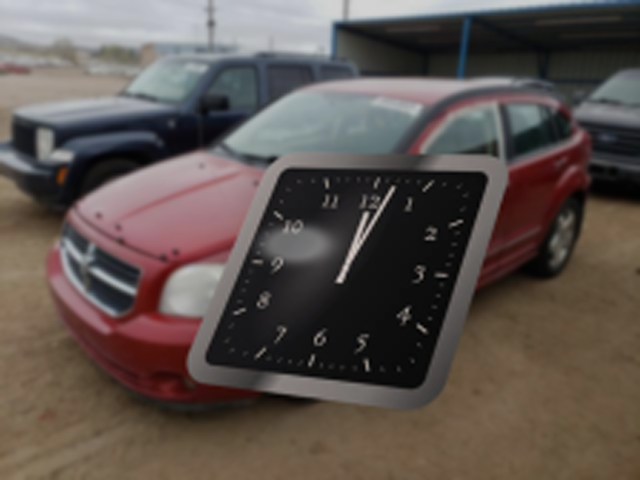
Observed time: 12:02
